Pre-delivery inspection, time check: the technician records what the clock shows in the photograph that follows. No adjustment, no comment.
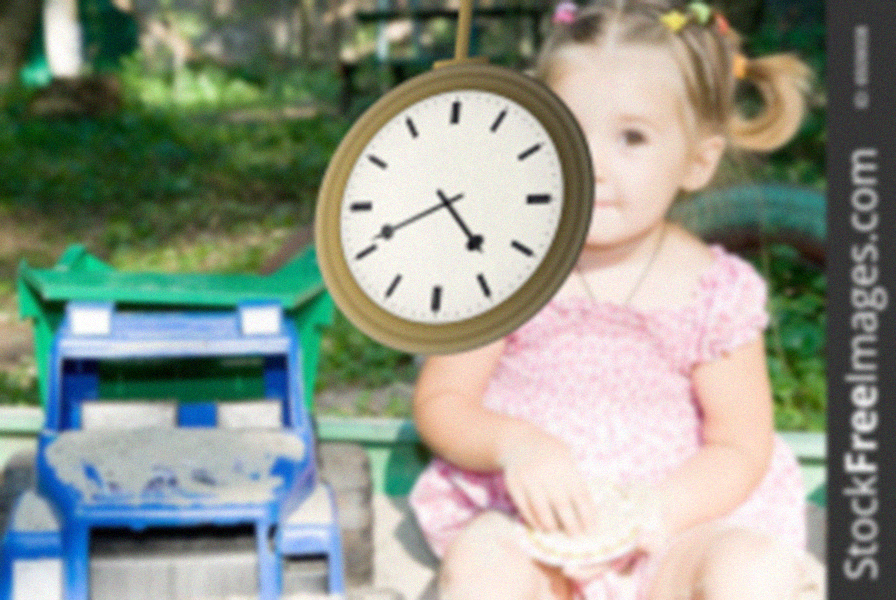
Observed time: 4:41
